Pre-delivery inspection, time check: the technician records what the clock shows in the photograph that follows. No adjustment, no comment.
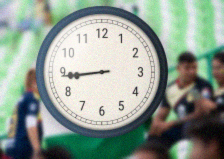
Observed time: 8:44
